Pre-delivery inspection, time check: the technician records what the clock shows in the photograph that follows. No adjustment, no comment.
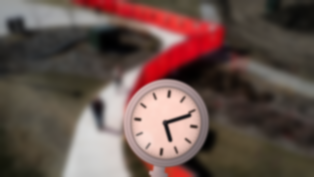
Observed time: 5:11
